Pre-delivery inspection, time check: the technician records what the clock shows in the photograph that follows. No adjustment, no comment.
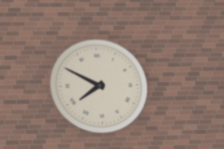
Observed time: 7:50
